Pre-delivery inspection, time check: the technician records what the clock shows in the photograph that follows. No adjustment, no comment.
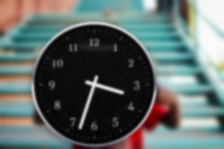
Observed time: 3:33
